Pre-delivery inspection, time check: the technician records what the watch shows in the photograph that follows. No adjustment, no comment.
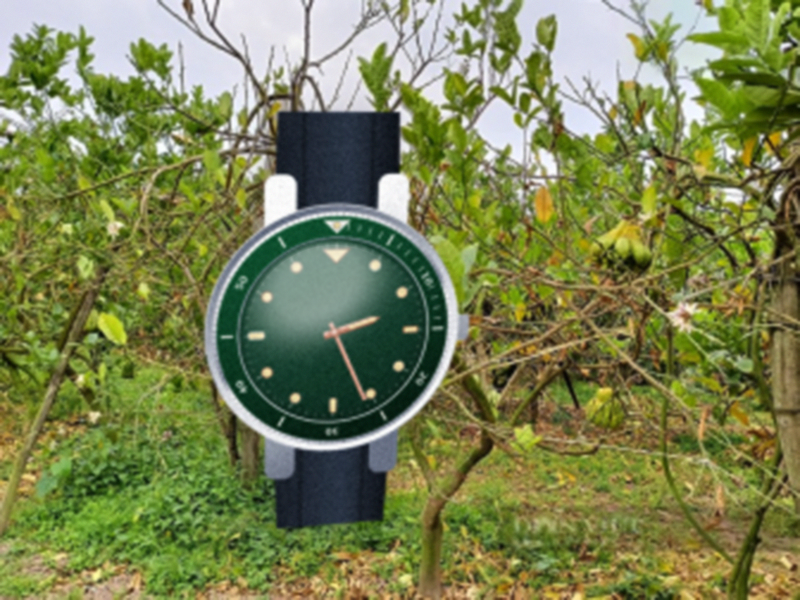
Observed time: 2:26
